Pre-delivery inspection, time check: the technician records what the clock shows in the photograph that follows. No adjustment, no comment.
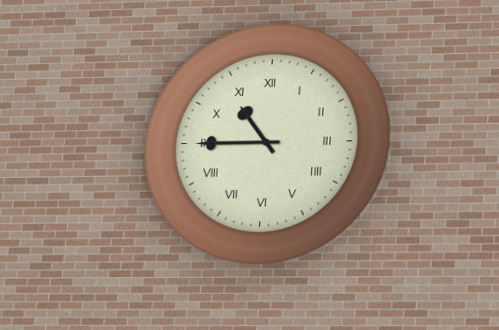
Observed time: 10:45
